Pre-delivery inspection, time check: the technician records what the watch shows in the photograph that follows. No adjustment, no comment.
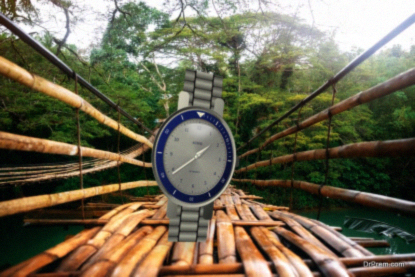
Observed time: 1:39
